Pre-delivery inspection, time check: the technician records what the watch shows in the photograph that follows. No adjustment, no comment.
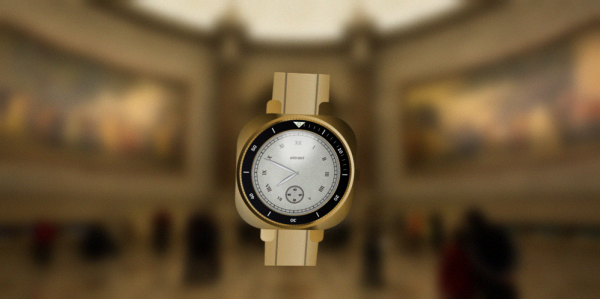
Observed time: 7:49
